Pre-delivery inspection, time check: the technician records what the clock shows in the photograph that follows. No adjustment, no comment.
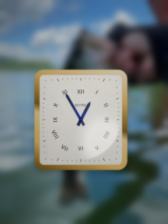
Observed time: 12:55
